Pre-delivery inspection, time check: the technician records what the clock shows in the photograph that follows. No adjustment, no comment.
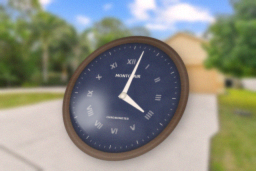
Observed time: 4:02
